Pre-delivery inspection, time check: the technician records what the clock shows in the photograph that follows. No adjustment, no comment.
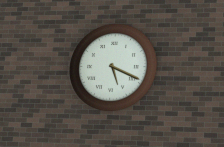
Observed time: 5:19
